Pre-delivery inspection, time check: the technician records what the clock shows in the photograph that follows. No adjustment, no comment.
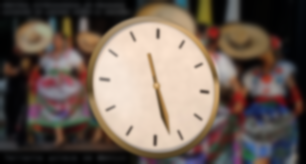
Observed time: 11:27
